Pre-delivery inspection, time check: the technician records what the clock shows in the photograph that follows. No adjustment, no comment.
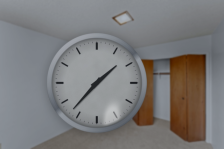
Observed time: 1:37
